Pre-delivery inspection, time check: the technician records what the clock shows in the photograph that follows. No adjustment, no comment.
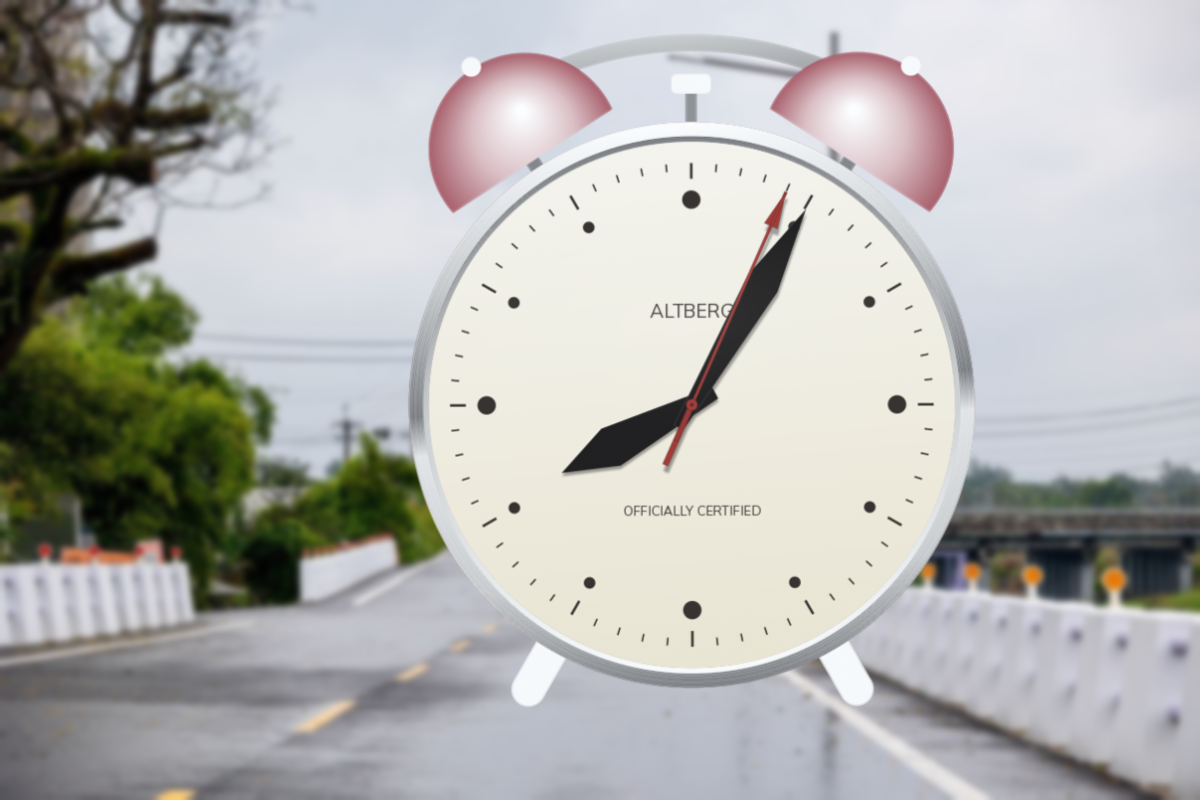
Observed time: 8:05:04
